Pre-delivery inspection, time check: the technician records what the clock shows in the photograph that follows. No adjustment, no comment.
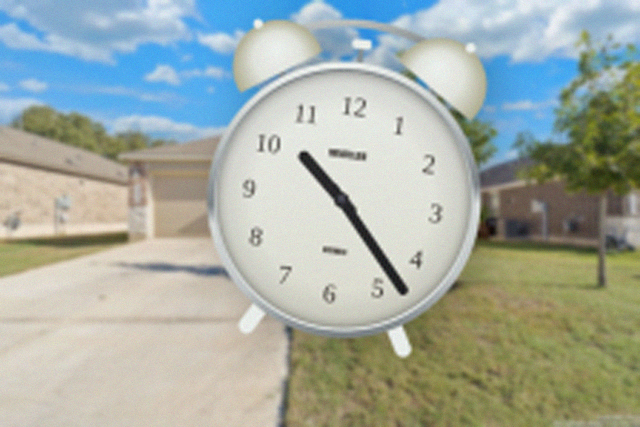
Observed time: 10:23
